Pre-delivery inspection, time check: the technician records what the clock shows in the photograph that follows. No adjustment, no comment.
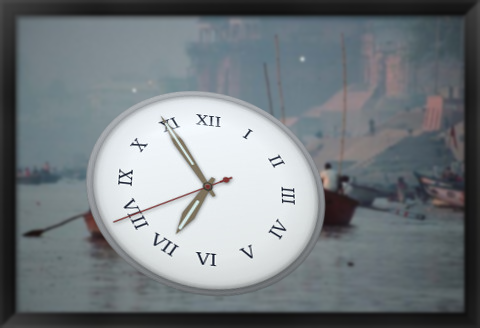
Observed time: 6:54:40
